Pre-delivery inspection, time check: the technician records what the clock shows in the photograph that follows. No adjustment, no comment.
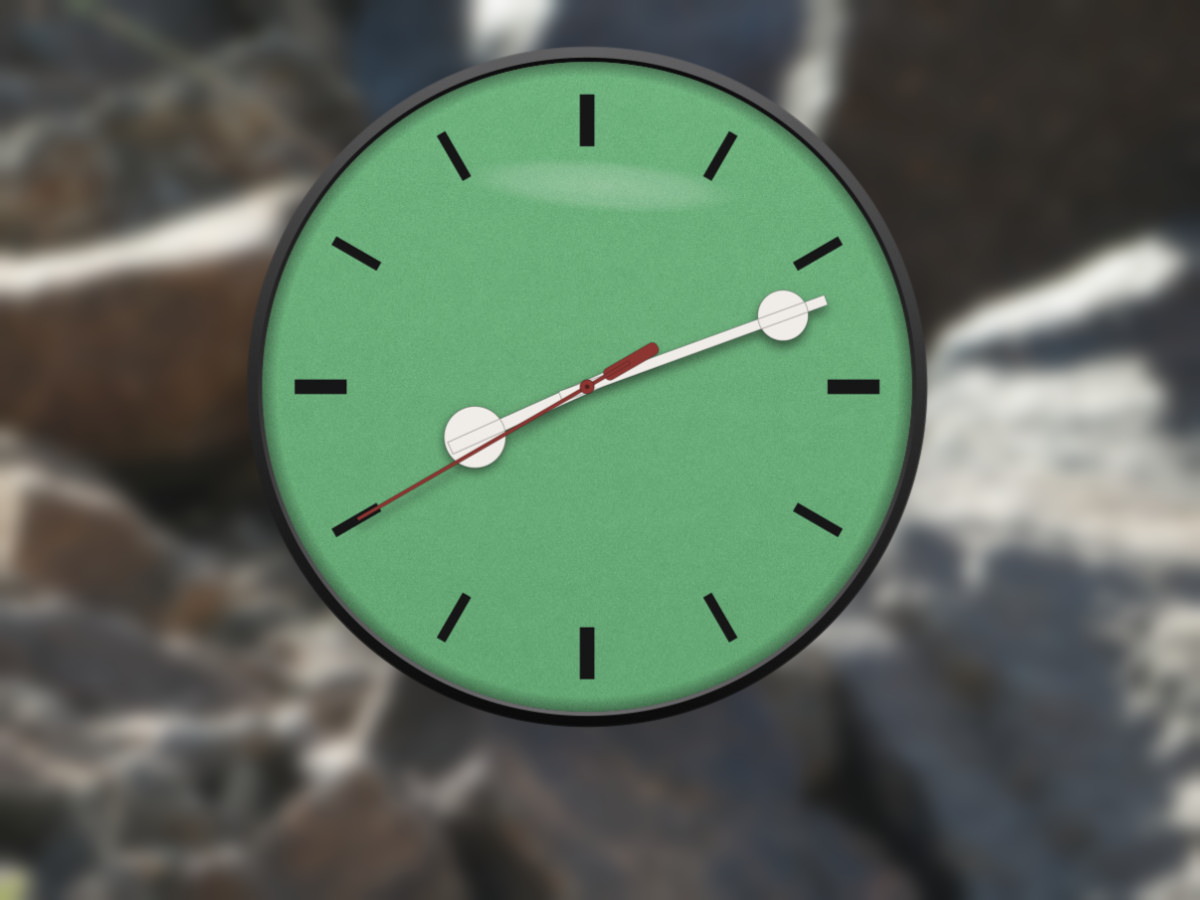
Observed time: 8:11:40
